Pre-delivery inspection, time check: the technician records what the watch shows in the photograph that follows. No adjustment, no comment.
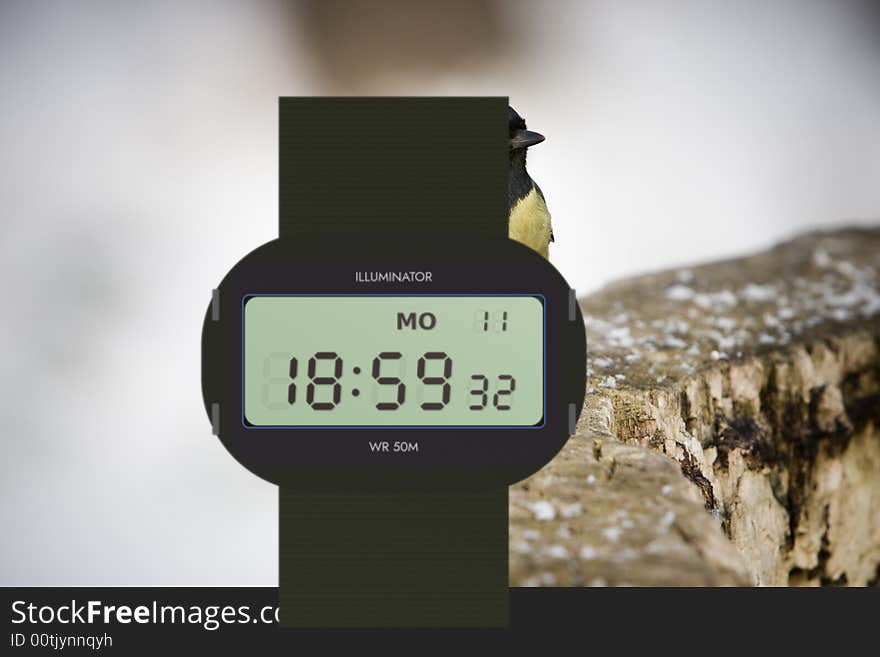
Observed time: 18:59:32
